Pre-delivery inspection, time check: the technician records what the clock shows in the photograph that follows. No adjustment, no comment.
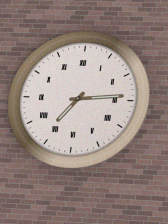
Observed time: 7:14
